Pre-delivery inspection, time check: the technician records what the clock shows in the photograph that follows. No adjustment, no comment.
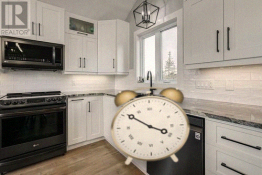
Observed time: 3:51
